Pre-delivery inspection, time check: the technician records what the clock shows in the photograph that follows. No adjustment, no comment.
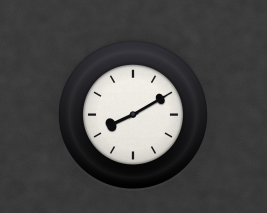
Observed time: 8:10
